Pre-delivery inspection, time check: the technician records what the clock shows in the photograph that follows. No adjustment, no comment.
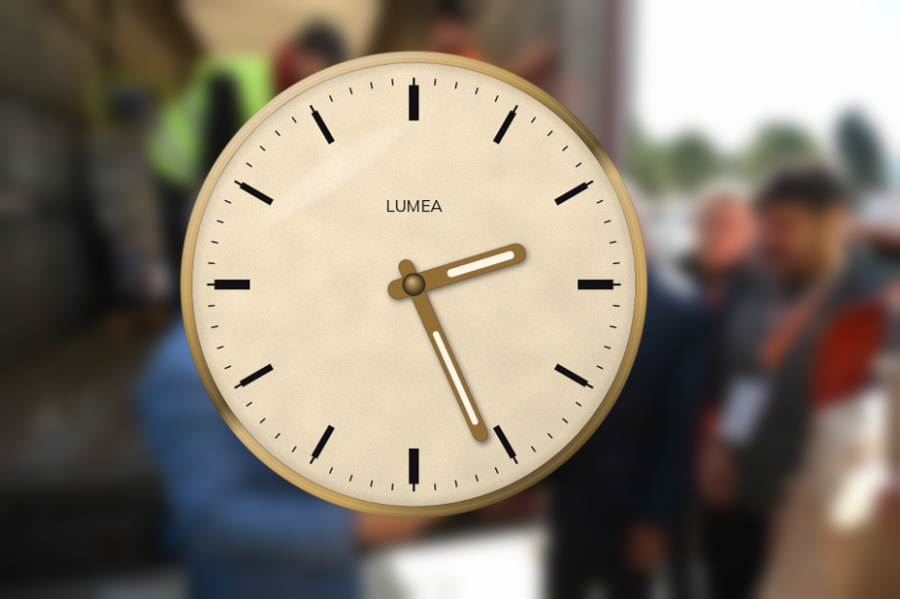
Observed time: 2:26
